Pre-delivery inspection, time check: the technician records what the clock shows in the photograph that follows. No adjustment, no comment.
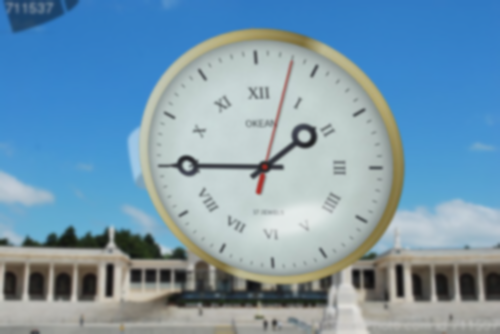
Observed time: 1:45:03
